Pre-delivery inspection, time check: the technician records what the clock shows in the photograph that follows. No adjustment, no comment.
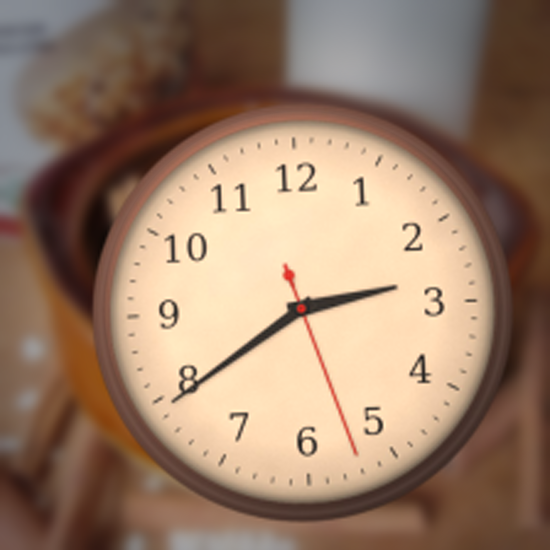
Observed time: 2:39:27
